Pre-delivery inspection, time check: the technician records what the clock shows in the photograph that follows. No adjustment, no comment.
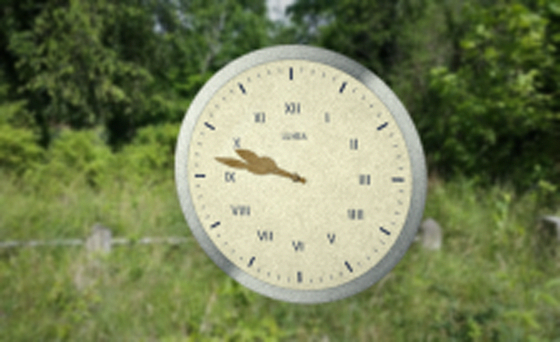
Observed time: 9:47
